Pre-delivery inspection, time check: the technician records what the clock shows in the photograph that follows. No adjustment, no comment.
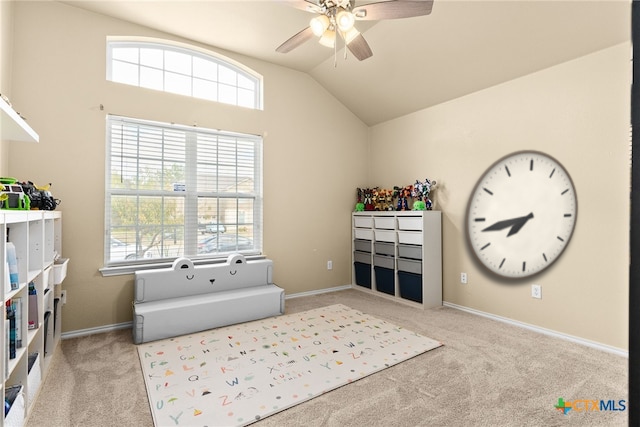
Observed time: 7:43
